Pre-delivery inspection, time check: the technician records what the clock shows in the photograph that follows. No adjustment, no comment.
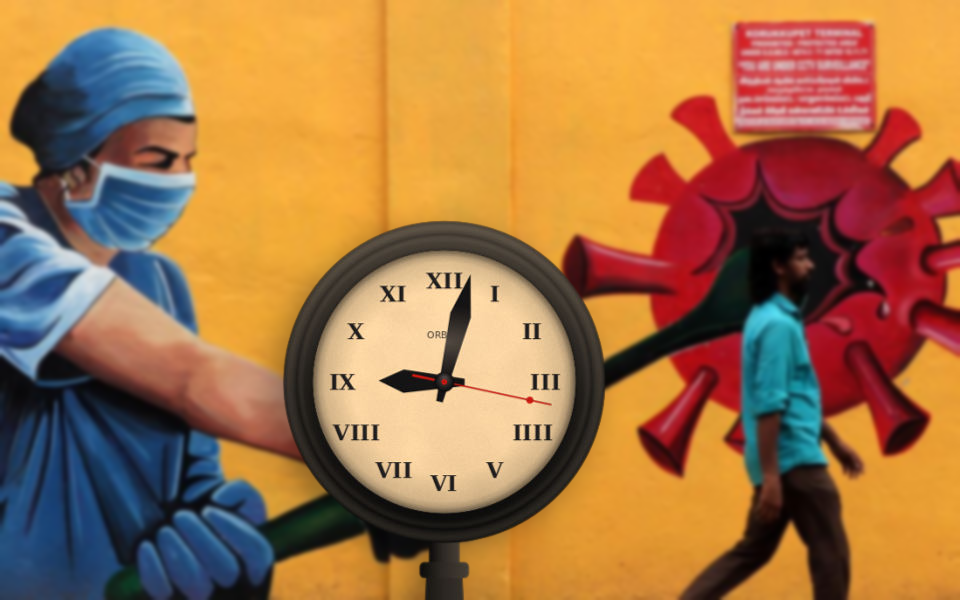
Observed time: 9:02:17
